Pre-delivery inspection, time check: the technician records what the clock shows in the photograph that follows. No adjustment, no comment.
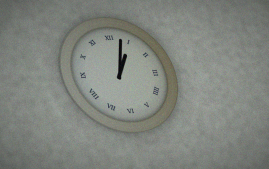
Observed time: 1:03
